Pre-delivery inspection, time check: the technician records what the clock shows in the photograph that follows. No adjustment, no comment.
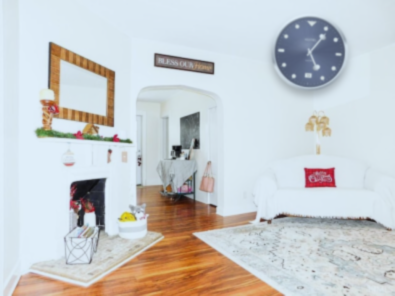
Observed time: 5:06
